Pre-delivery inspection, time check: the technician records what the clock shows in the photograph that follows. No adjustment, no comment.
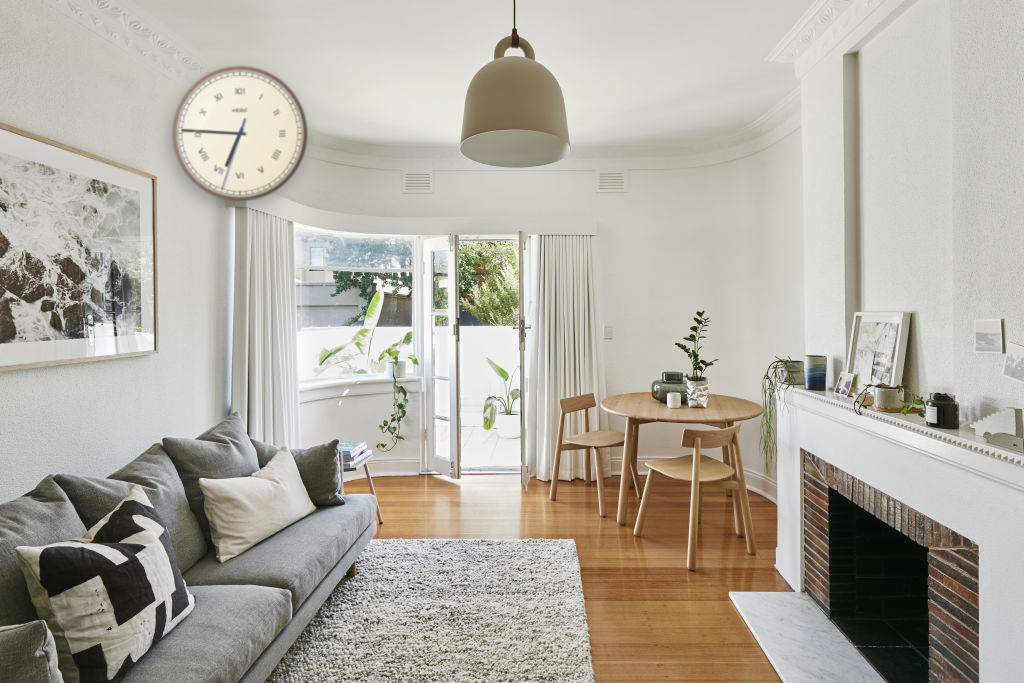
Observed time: 6:45:33
